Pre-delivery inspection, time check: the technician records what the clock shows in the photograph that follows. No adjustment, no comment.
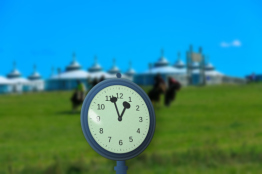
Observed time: 12:57
